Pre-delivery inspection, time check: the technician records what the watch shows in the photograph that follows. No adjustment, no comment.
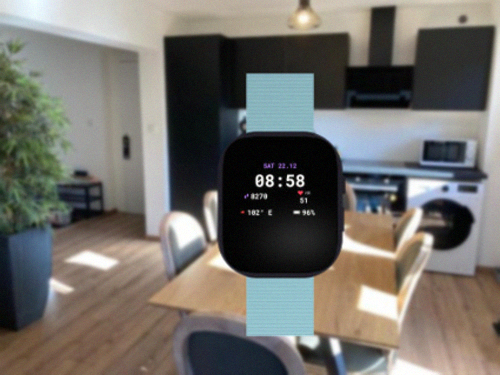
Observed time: 8:58
